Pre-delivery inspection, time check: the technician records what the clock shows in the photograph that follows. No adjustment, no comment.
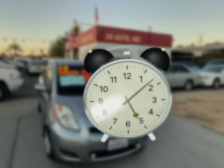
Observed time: 5:08
